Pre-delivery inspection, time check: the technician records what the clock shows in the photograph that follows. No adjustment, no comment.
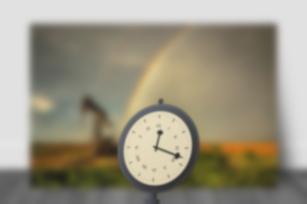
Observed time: 12:18
